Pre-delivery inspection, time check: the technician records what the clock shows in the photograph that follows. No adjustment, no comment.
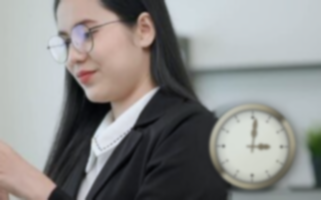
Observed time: 3:01
